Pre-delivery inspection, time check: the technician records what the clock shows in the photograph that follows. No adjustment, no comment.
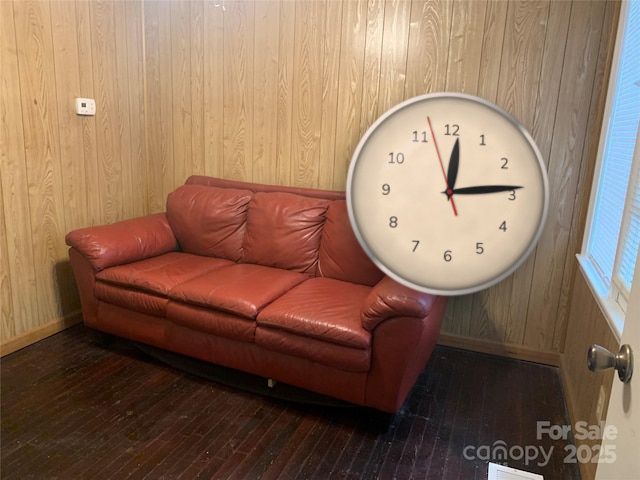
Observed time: 12:13:57
